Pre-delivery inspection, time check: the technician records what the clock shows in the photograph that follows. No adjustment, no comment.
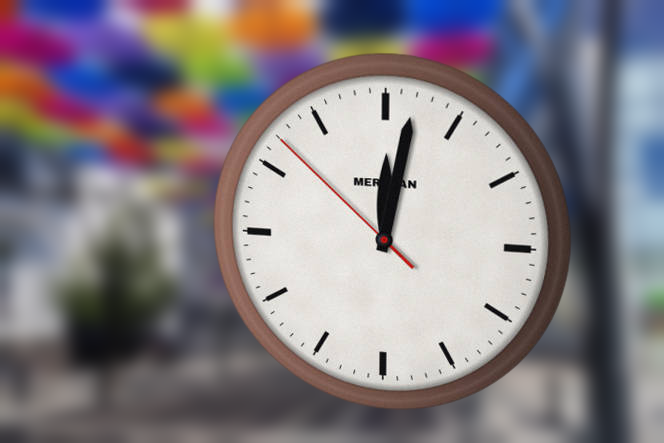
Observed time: 12:01:52
